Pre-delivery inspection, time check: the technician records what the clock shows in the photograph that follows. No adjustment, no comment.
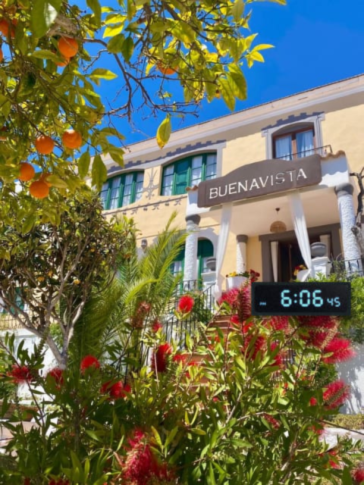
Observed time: 6:06:45
